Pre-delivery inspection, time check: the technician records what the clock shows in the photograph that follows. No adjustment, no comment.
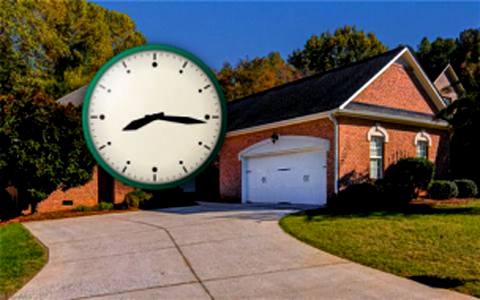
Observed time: 8:16
